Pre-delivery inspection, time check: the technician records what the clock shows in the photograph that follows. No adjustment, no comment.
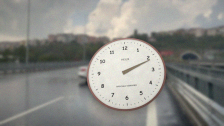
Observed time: 2:11
